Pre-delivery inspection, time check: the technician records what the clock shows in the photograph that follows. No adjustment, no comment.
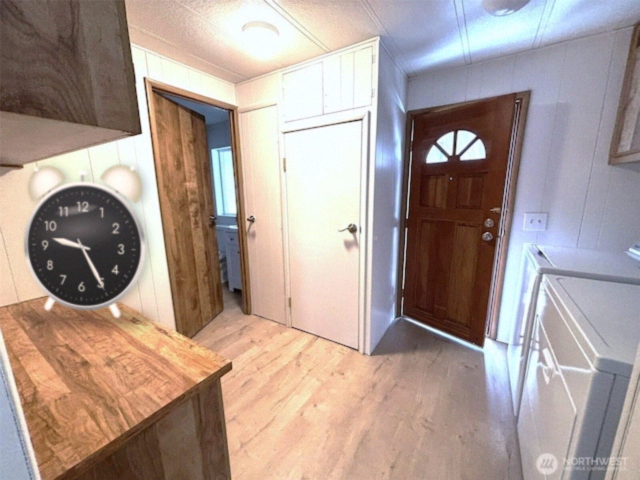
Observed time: 9:25
